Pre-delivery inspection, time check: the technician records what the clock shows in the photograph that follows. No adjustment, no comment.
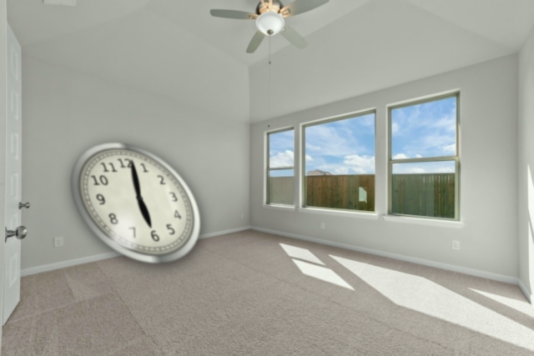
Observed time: 6:02
